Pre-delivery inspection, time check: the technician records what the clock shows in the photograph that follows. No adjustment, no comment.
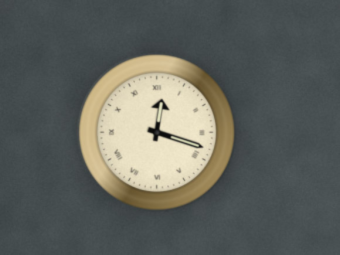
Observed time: 12:18
